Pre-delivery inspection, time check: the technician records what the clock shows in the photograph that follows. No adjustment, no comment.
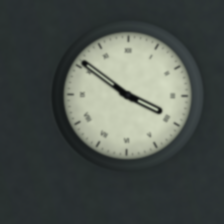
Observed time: 3:51
